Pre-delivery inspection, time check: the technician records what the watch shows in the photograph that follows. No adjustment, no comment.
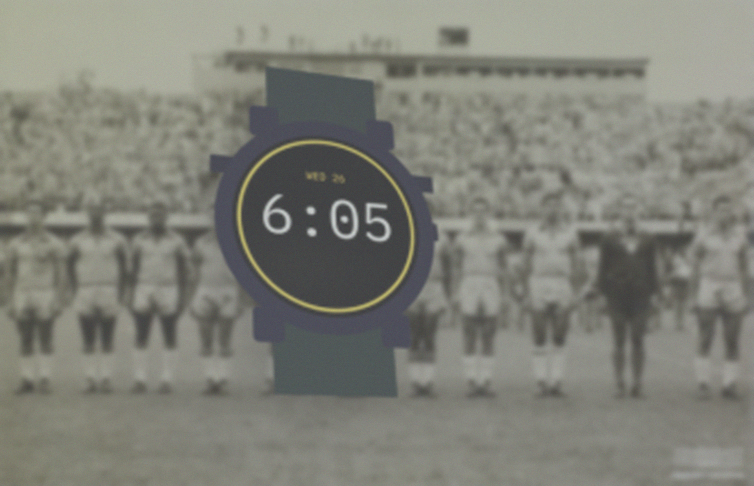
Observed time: 6:05
